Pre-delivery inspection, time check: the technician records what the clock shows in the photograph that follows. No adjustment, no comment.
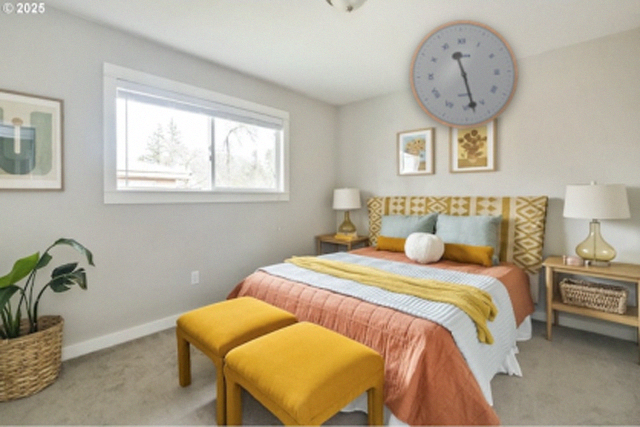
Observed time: 11:28
